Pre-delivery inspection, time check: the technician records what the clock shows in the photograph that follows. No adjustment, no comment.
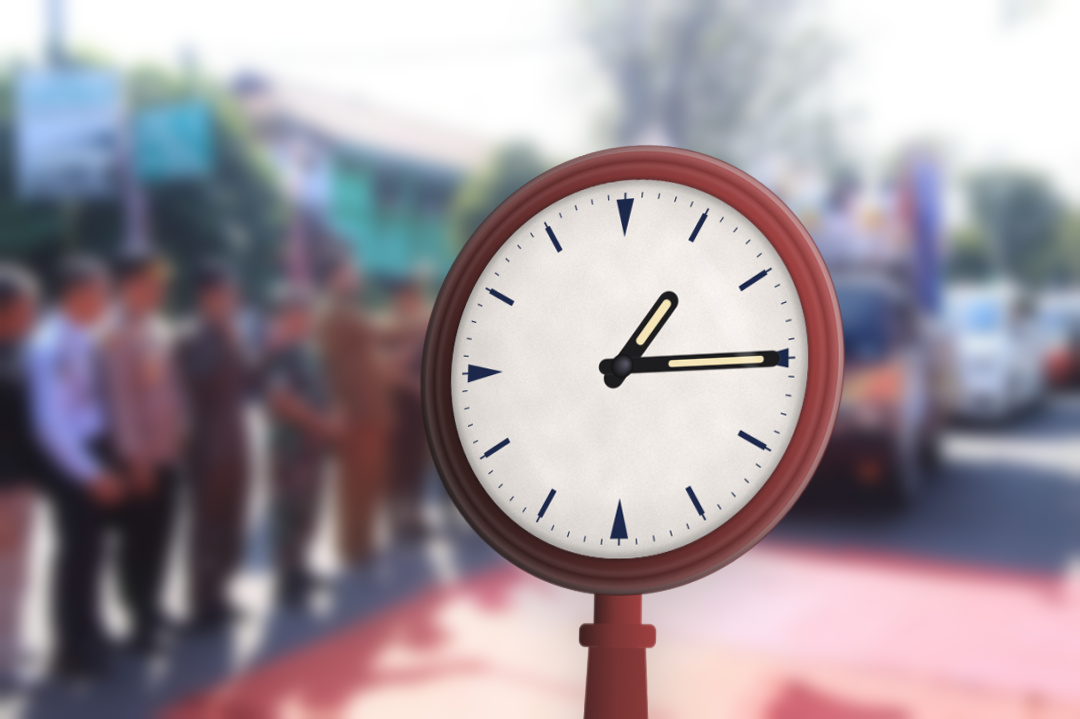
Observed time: 1:15
